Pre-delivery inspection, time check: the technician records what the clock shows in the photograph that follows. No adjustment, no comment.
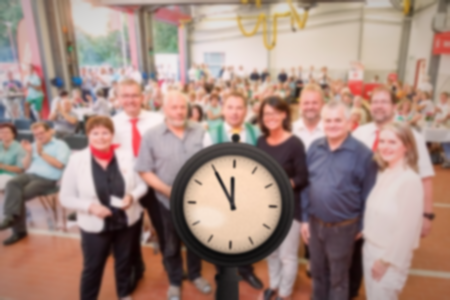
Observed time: 11:55
